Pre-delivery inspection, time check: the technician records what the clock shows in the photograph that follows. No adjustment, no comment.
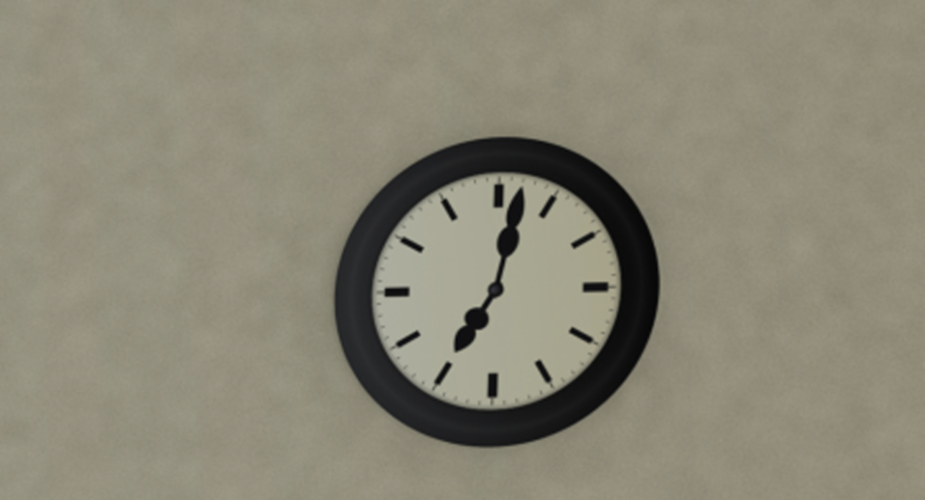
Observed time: 7:02
